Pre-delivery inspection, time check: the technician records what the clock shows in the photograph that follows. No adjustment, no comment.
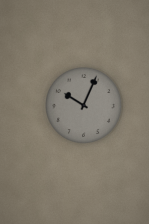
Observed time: 10:04
